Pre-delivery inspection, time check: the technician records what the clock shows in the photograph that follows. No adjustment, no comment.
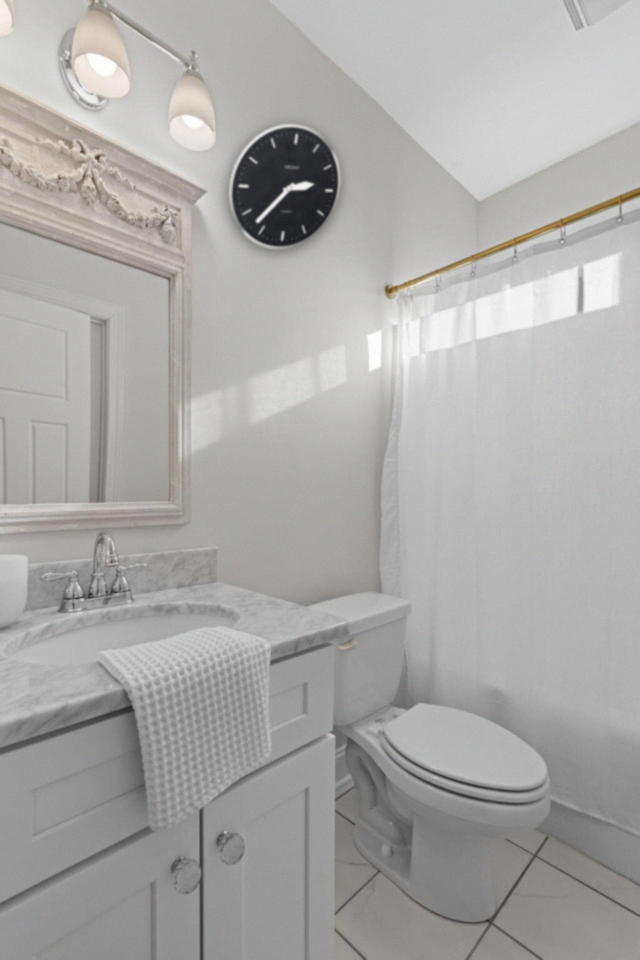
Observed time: 2:37
